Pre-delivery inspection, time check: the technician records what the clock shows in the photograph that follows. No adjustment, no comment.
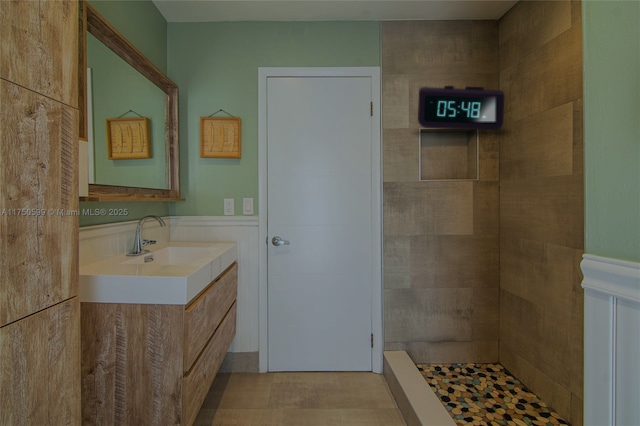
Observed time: 5:48
